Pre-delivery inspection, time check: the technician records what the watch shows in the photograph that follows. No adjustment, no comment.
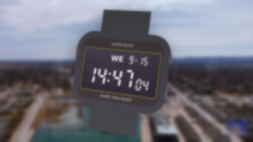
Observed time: 14:47:04
